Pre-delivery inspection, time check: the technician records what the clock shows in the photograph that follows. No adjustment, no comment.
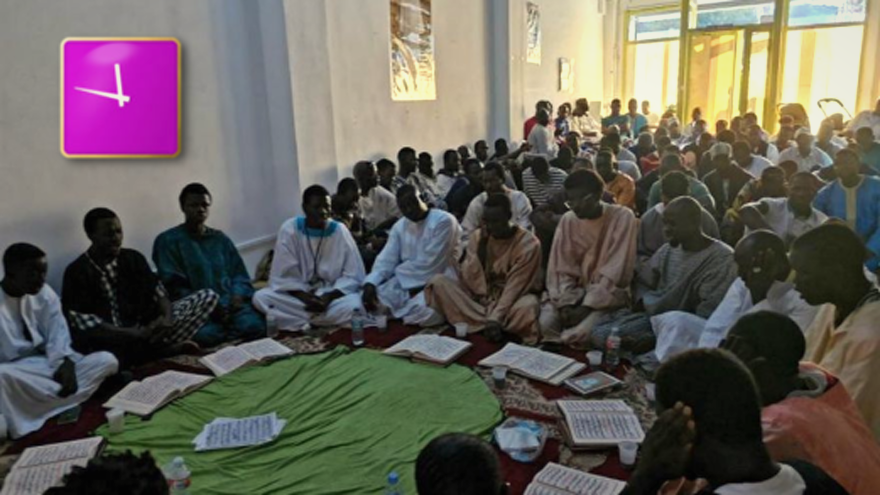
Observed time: 11:47
